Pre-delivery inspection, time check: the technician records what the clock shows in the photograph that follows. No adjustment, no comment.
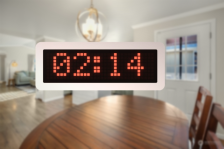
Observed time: 2:14
